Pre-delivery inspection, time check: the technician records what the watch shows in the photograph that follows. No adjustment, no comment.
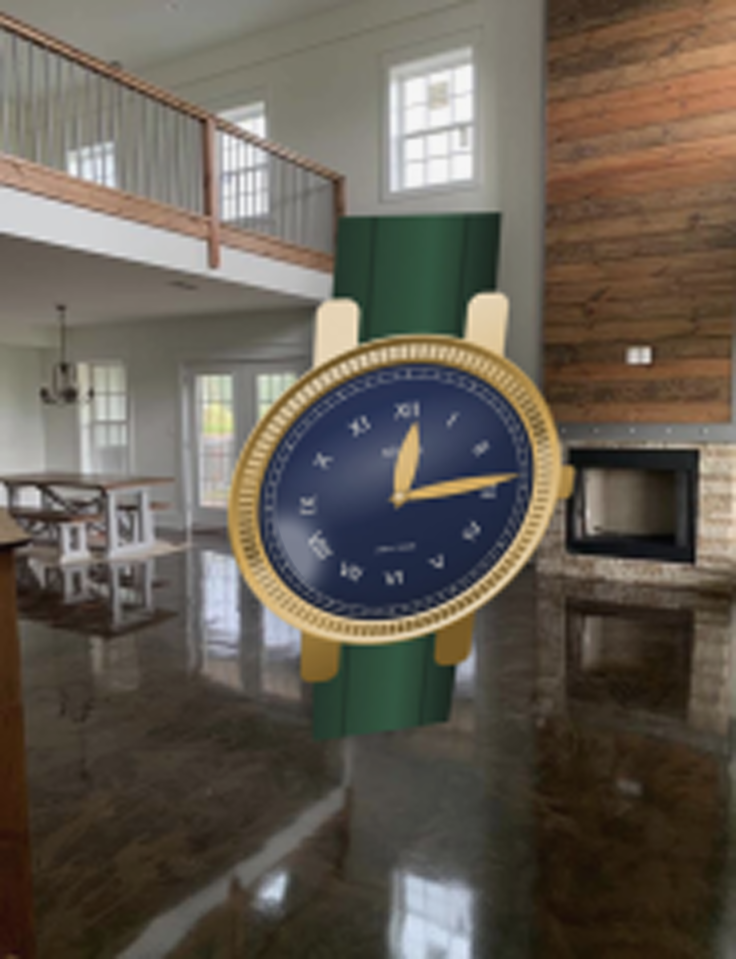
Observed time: 12:14
